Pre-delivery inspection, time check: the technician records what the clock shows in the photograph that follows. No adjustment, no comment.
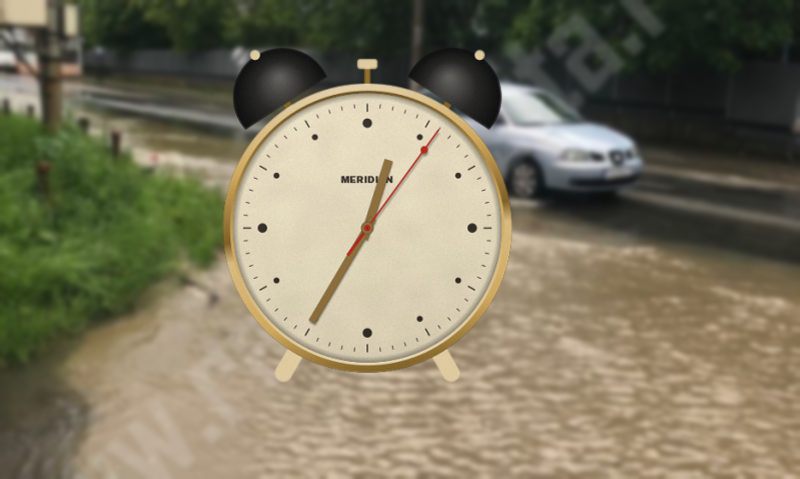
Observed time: 12:35:06
